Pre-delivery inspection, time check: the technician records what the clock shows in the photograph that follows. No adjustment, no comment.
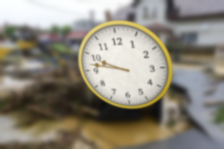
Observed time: 9:47
